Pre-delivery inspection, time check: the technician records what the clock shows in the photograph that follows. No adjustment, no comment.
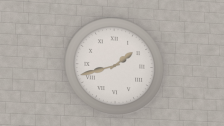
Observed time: 1:42
